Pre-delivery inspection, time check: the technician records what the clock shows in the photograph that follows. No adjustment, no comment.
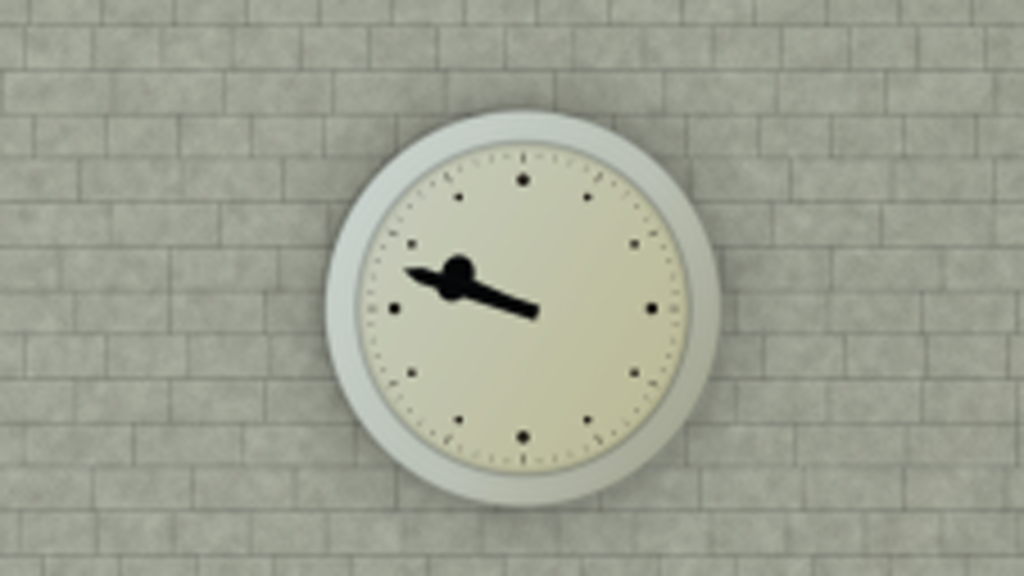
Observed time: 9:48
